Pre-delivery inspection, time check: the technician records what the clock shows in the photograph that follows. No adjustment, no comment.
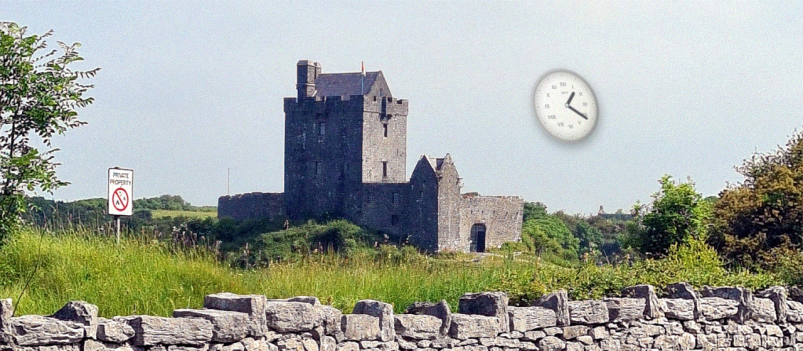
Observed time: 1:21
